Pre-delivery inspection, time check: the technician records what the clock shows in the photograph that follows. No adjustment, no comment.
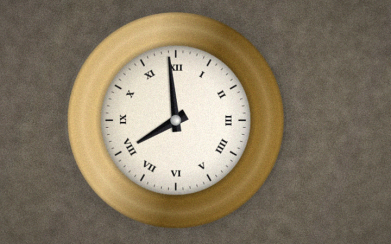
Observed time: 7:59
